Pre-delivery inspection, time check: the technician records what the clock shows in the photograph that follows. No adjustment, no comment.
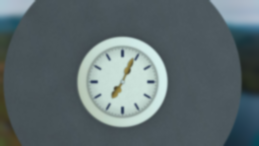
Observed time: 7:04
